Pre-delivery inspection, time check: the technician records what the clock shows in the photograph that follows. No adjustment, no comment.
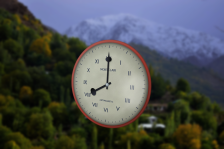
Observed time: 8:00
